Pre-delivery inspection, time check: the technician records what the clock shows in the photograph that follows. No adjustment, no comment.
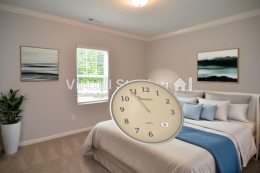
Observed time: 10:54
